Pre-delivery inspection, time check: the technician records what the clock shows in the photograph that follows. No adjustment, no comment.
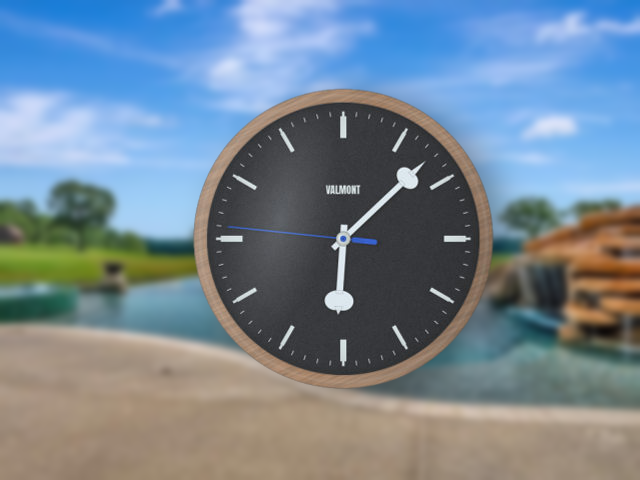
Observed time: 6:07:46
